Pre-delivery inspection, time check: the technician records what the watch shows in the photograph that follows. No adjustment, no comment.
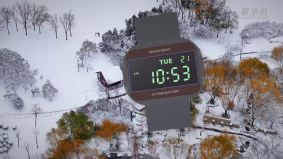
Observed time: 10:53
